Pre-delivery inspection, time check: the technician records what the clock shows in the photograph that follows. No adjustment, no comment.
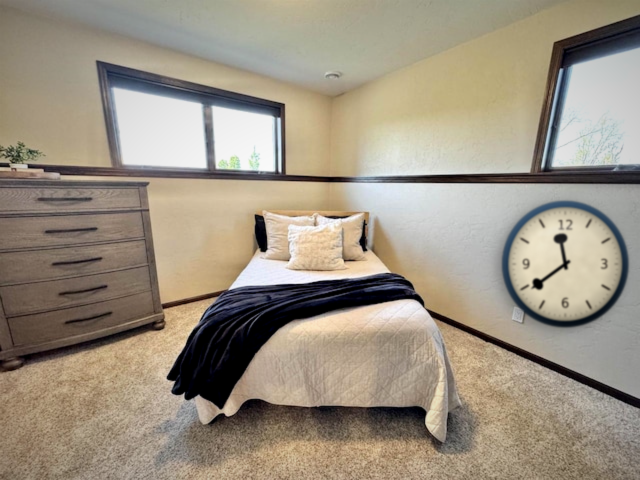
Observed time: 11:39
